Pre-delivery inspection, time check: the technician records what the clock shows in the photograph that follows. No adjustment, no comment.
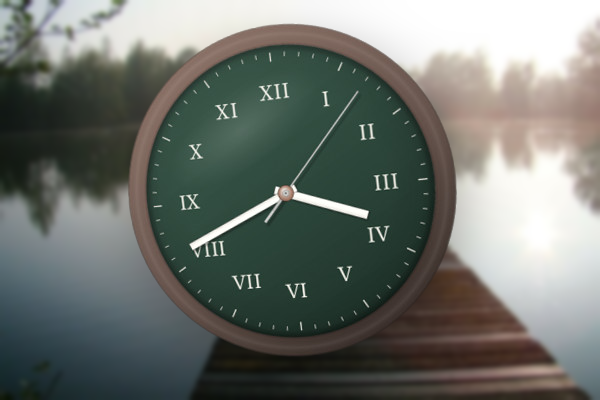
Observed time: 3:41:07
